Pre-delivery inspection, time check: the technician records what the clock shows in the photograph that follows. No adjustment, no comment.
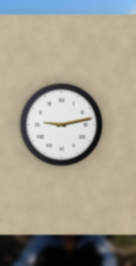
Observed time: 9:13
